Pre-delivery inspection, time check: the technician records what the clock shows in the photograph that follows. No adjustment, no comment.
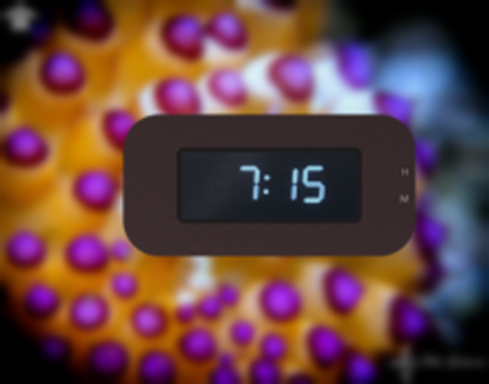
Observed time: 7:15
